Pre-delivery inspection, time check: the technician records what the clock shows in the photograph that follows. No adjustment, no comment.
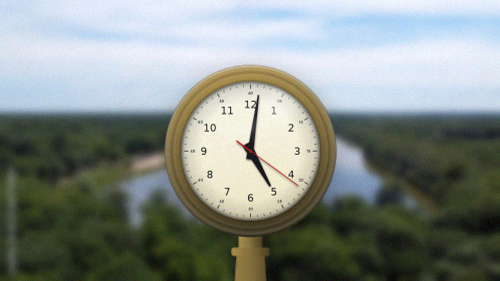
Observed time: 5:01:21
